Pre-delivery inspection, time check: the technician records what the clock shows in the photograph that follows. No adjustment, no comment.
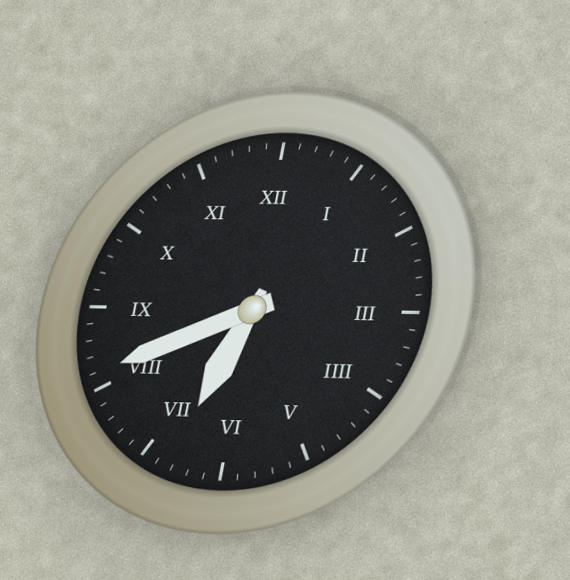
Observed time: 6:41
